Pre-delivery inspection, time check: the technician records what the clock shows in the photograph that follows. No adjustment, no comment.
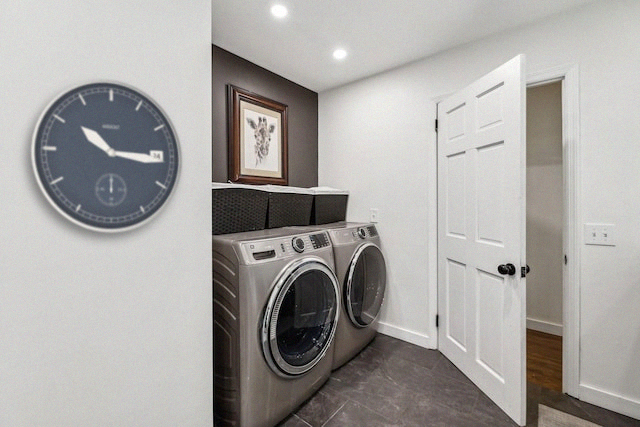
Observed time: 10:16
